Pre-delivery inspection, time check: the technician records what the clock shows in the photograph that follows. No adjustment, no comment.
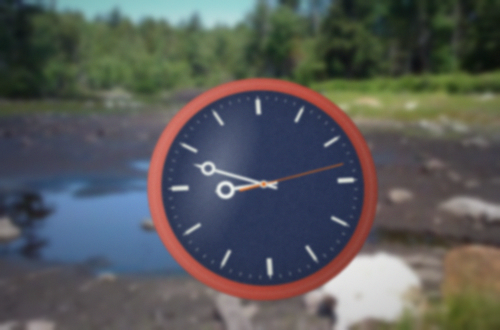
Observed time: 8:48:13
